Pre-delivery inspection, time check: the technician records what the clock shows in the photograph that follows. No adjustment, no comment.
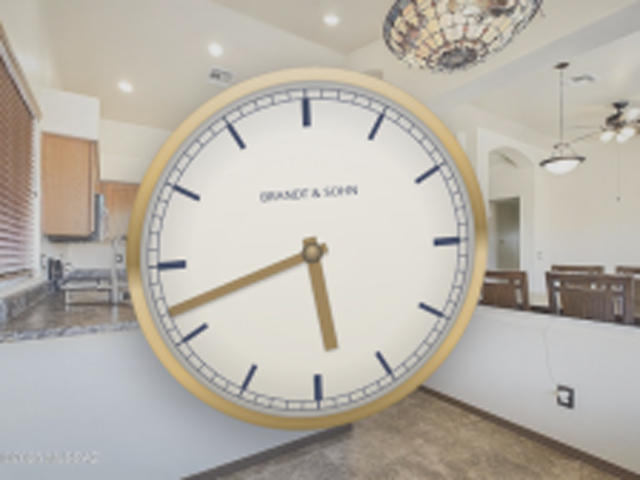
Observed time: 5:42
